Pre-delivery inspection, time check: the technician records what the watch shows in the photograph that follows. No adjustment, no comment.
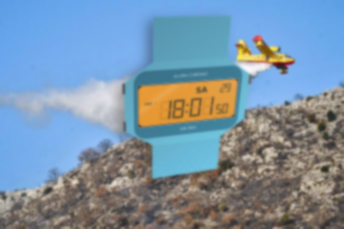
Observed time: 18:01
